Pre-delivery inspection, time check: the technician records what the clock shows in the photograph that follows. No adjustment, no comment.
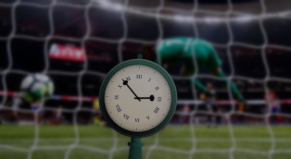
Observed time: 2:53
